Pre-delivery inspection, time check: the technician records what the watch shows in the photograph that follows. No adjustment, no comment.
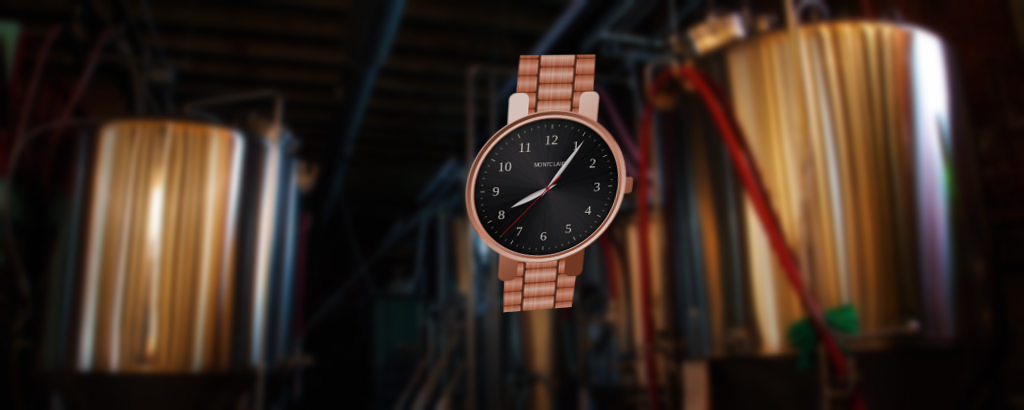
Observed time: 8:05:37
